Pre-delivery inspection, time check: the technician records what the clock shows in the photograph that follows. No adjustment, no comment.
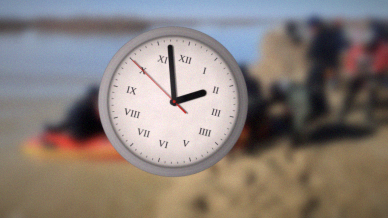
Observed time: 1:56:50
